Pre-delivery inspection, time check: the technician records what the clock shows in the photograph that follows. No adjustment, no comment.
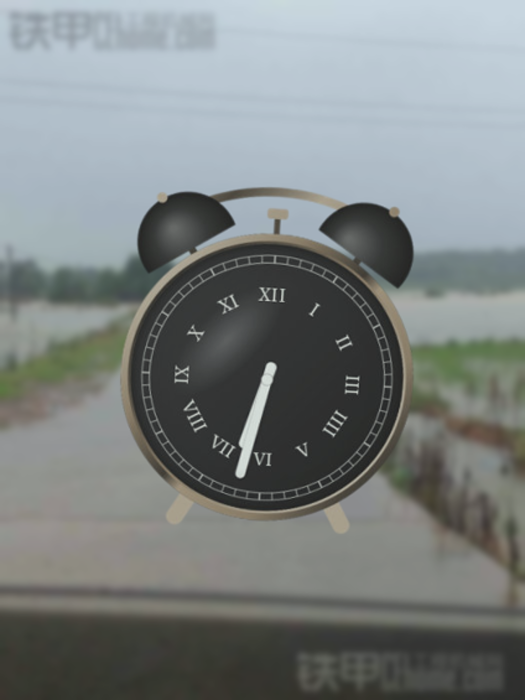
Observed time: 6:32
